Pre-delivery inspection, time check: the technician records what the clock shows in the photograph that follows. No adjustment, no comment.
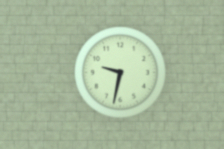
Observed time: 9:32
